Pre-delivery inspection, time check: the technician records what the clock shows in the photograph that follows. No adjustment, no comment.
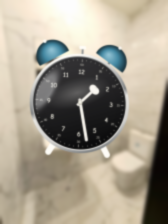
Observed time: 1:28
